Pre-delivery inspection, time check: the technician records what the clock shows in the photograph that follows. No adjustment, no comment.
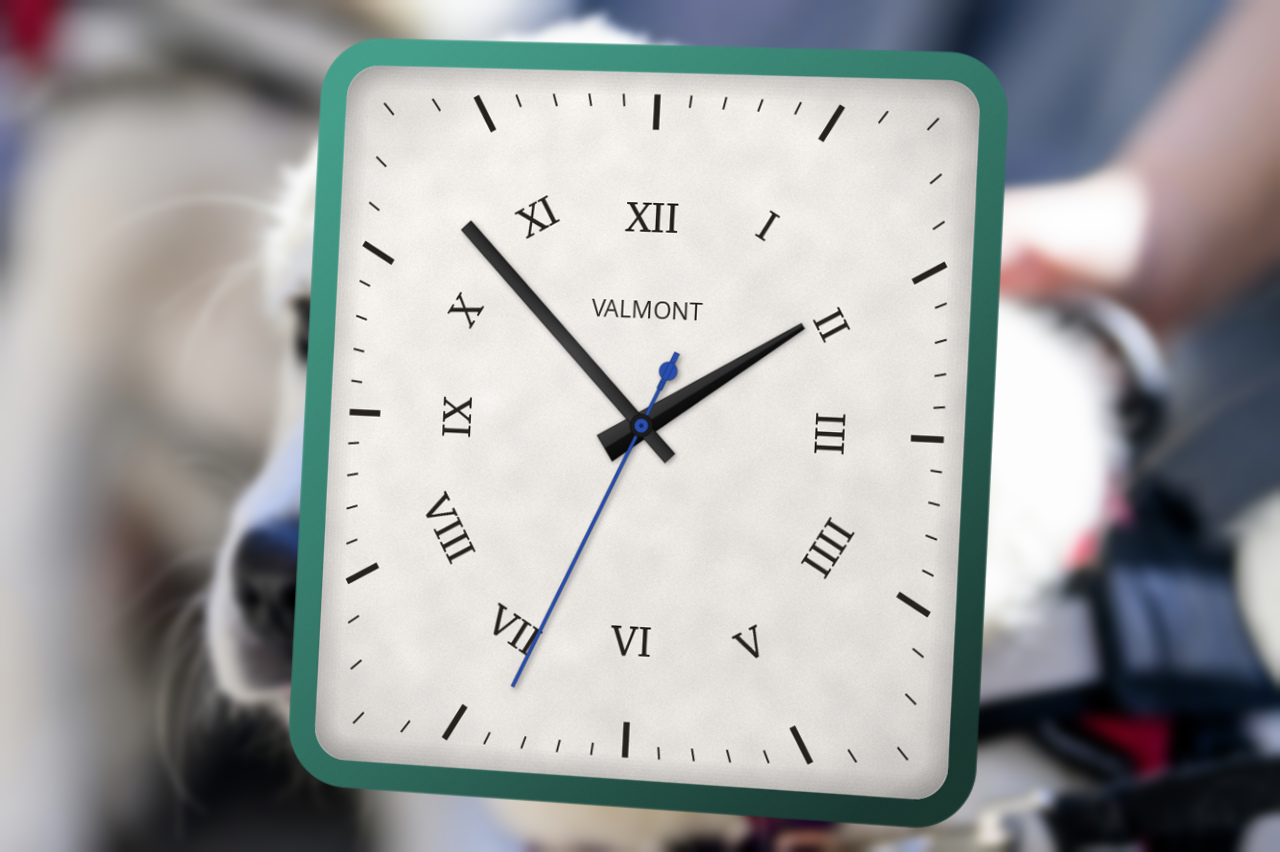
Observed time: 1:52:34
